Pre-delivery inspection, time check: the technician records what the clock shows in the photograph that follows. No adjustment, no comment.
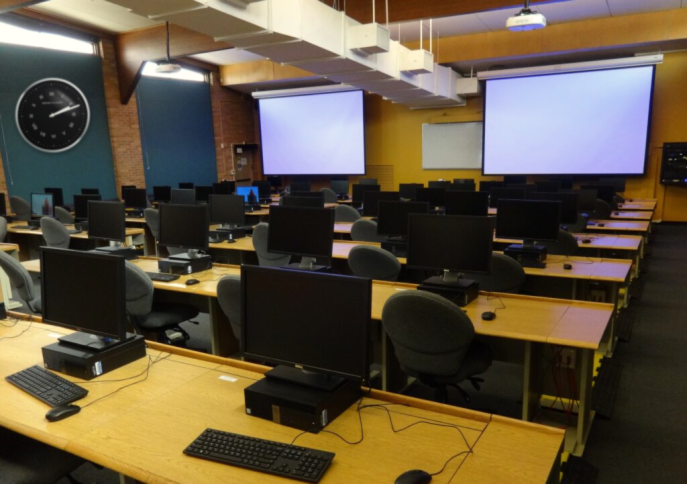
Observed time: 2:12
